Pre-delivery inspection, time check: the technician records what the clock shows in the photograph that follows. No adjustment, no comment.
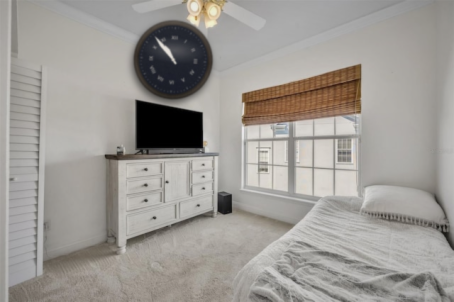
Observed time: 10:53
